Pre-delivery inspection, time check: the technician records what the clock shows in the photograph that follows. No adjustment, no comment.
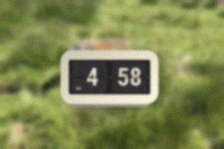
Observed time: 4:58
